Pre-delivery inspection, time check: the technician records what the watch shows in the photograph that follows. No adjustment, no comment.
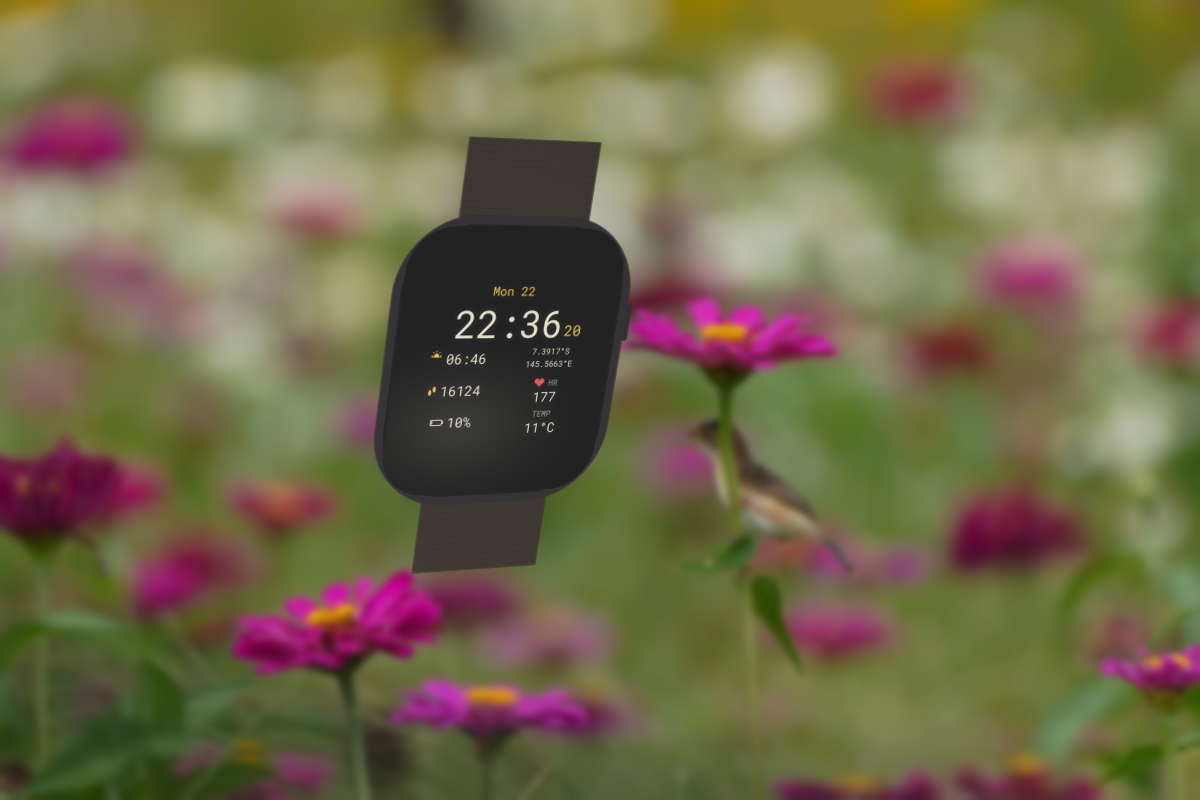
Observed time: 22:36:20
